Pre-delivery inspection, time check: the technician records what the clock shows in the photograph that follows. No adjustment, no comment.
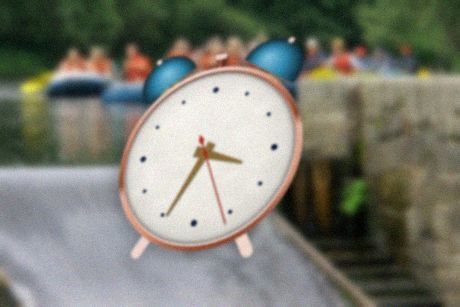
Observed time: 3:34:26
